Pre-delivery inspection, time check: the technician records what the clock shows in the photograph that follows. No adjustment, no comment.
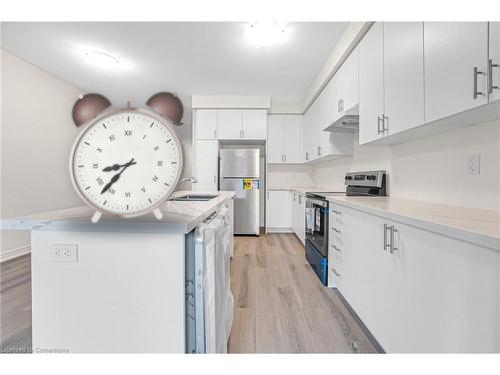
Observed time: 8:37
